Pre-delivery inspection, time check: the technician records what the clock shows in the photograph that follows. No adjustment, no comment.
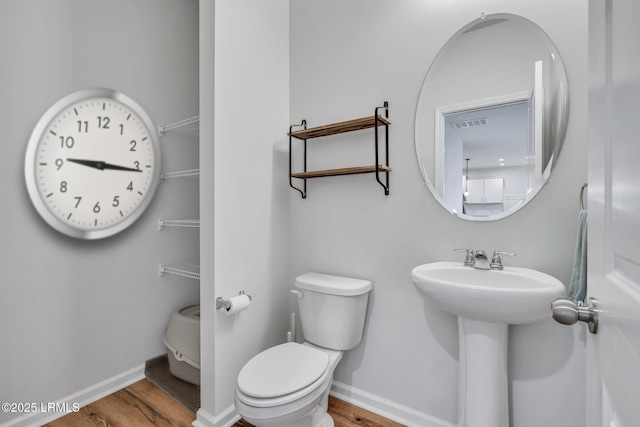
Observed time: 9:16
